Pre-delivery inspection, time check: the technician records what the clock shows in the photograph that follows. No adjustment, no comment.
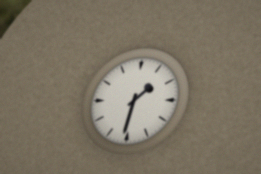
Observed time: 1:31
